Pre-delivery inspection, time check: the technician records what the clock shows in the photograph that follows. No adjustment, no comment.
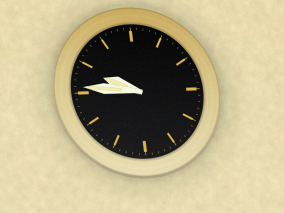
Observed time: 9:46
